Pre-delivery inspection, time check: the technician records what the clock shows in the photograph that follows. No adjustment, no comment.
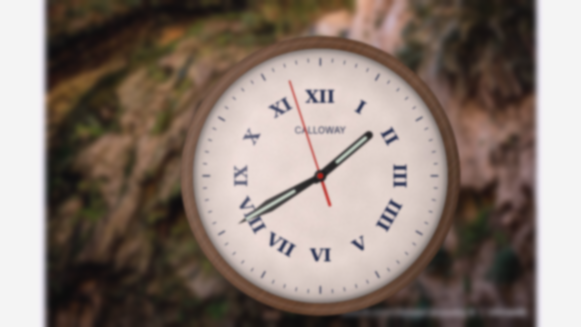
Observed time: 1:39:57
